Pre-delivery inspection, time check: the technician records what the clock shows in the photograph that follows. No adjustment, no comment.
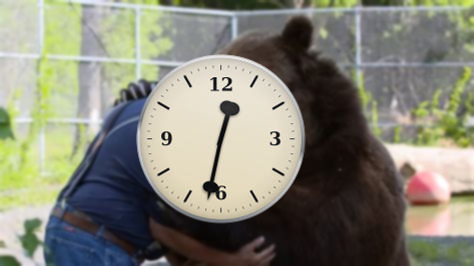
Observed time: 12:32
